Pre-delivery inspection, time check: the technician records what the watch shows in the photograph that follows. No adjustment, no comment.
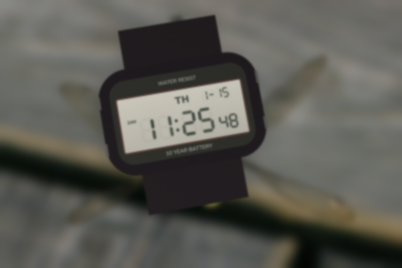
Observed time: 11:25:48
